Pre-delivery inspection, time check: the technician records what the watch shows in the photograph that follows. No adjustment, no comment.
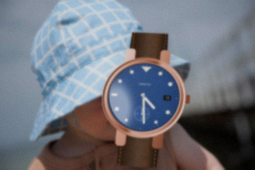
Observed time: 4:29
